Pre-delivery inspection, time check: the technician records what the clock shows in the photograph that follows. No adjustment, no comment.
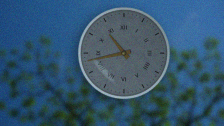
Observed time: 10:43
